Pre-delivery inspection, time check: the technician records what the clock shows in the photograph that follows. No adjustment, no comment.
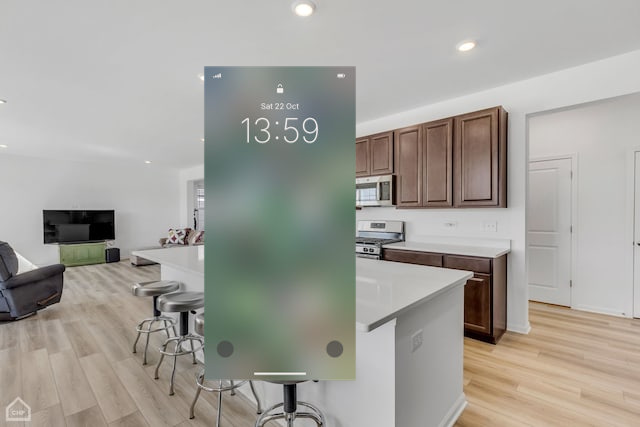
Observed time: 13:59
